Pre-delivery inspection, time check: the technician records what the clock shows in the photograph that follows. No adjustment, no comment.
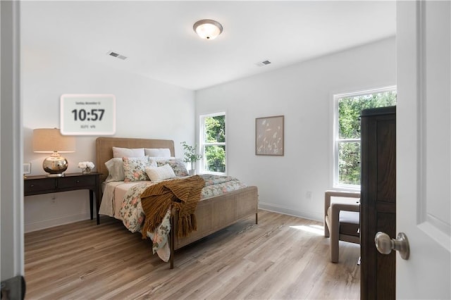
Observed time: 10:57
